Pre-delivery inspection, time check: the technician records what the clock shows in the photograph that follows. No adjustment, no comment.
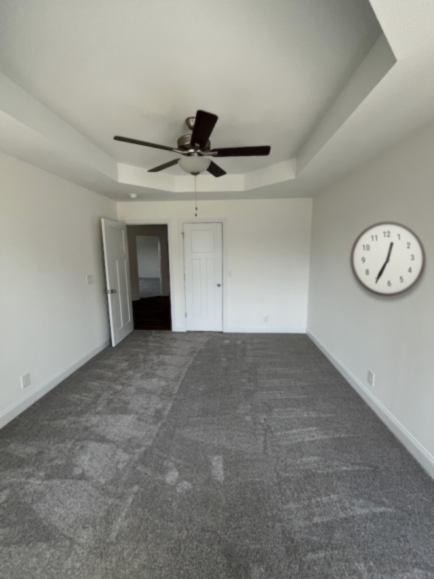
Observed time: 12:35
